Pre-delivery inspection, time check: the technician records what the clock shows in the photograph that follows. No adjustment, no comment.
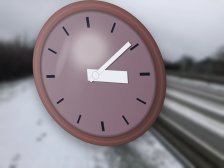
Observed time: 3:09
